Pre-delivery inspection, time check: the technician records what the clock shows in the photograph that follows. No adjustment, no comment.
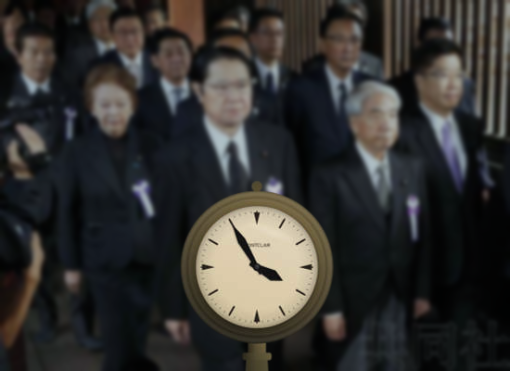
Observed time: 3:55
